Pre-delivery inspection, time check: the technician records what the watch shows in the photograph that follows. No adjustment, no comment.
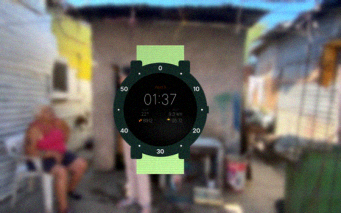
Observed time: 1:37
